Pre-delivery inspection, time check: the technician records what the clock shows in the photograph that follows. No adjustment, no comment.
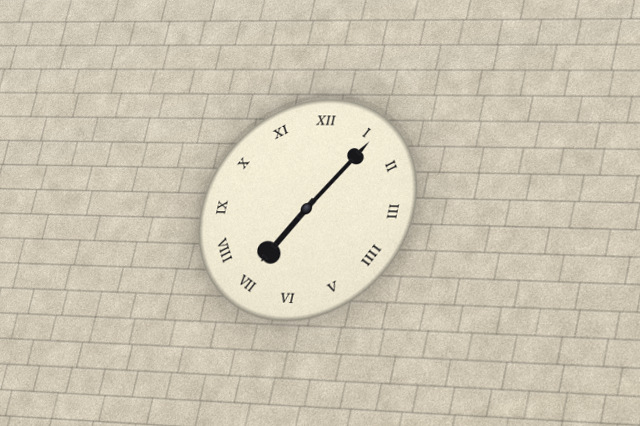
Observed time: 7:06
